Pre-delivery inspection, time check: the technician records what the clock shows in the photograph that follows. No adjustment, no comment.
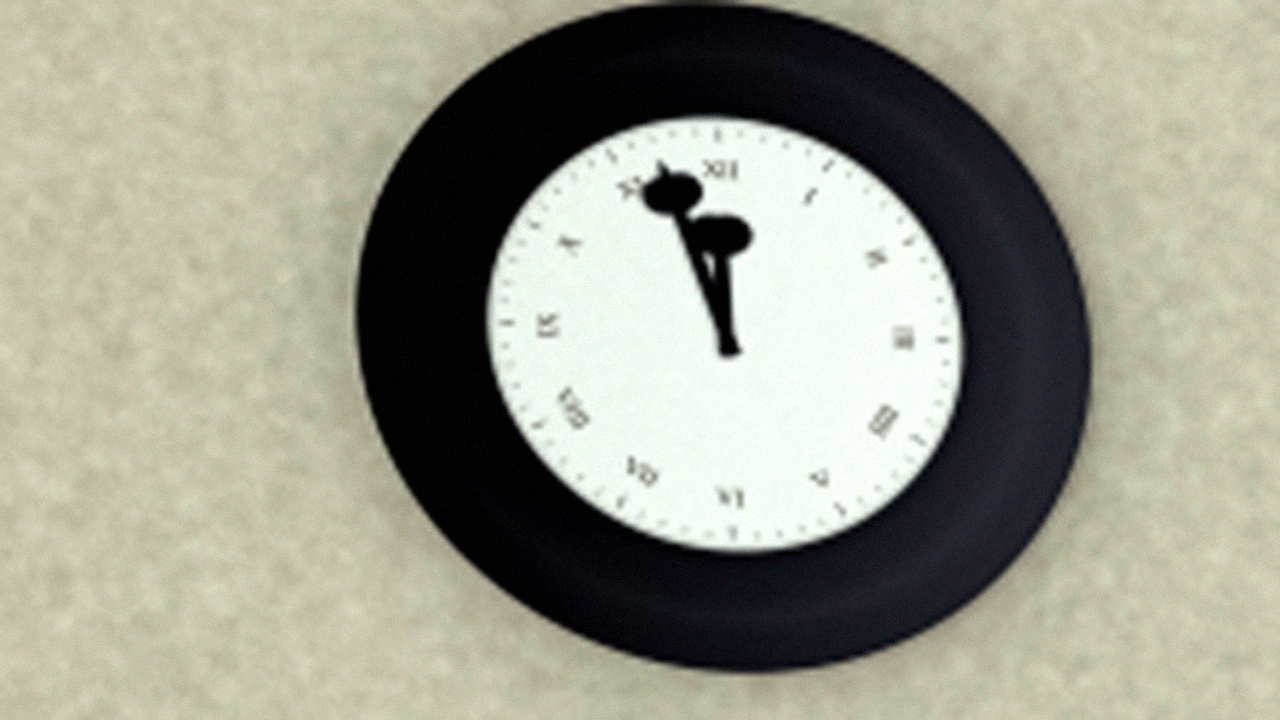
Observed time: 11:57
